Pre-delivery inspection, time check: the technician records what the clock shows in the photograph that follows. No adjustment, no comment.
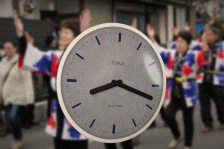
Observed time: 8:18
